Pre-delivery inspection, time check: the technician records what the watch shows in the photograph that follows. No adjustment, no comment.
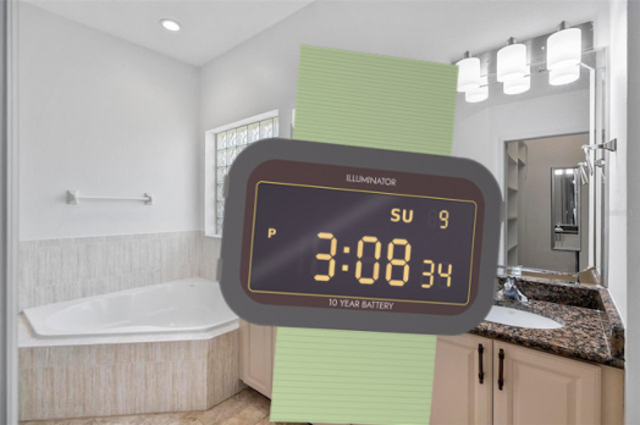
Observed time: 3:08:34
